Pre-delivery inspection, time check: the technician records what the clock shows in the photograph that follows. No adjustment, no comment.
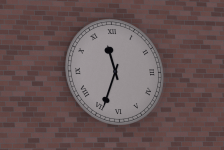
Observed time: 11:34
